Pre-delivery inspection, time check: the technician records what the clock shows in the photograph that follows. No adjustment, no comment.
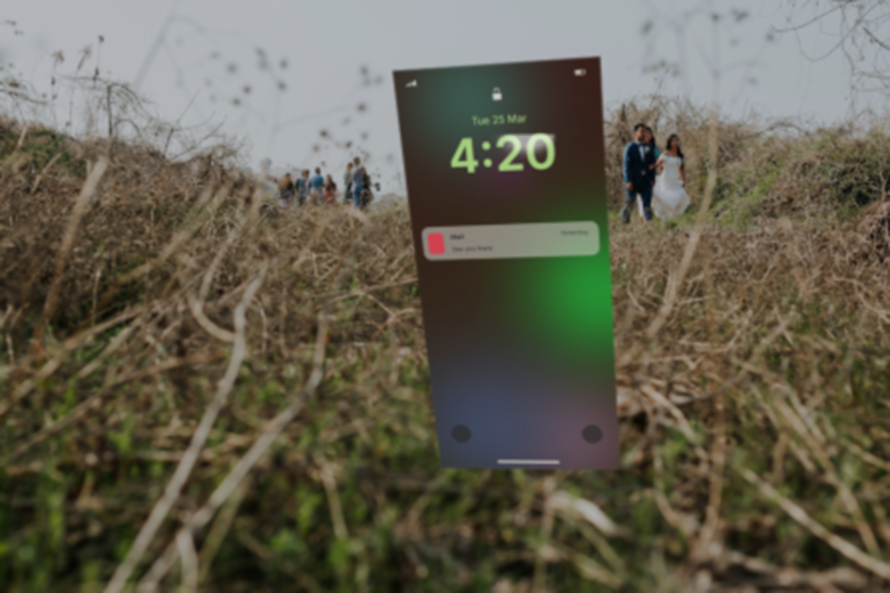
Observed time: 4:20
